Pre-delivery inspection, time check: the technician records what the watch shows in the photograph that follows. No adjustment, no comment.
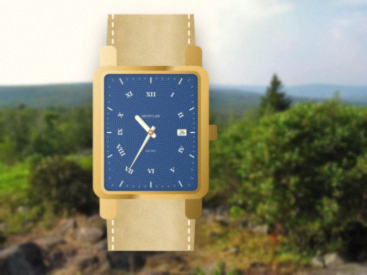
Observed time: 10:35
